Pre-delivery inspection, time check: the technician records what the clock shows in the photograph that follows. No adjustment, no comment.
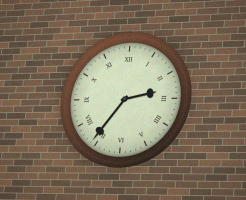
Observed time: 2:36
